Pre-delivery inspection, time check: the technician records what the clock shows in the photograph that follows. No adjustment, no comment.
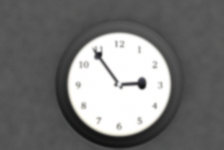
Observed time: 2:54
